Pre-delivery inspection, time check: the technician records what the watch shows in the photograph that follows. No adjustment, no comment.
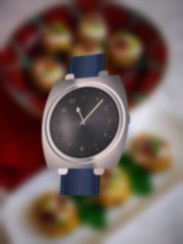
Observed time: 11:07
